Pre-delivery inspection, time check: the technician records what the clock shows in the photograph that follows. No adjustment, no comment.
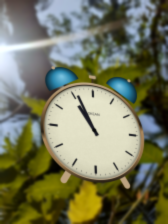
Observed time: 10:56
